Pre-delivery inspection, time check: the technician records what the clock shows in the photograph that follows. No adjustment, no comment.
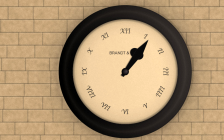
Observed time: 1:06
